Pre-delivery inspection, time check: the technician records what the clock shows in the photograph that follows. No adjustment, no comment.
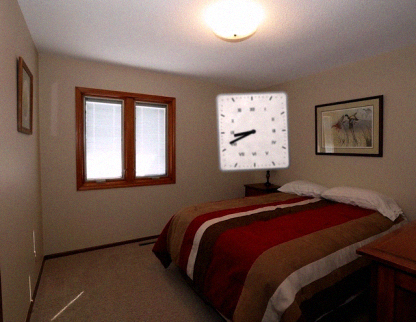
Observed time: 8:41
